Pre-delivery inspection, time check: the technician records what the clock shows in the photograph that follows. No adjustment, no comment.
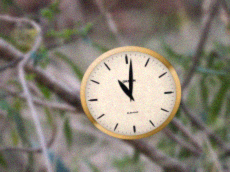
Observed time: 11:01
